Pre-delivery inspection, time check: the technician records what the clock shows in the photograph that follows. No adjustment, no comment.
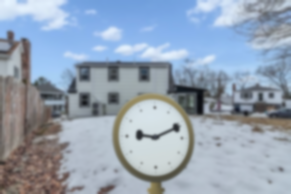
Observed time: 9:11
